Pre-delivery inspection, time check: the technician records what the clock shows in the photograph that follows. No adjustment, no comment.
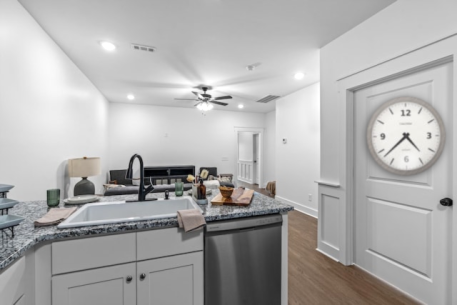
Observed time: 4:38
